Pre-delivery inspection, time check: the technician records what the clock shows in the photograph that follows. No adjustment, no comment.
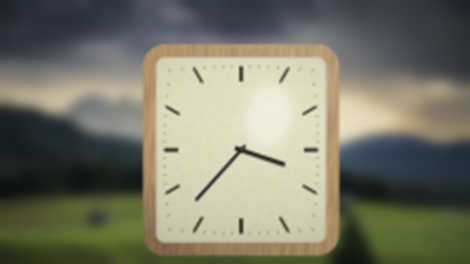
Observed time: 3:37
